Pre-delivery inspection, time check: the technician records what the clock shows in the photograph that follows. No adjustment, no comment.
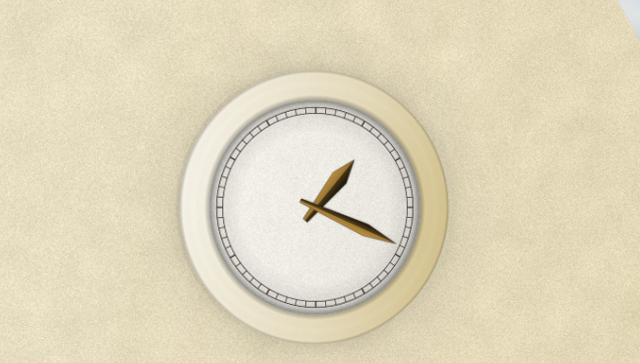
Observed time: 1:19
